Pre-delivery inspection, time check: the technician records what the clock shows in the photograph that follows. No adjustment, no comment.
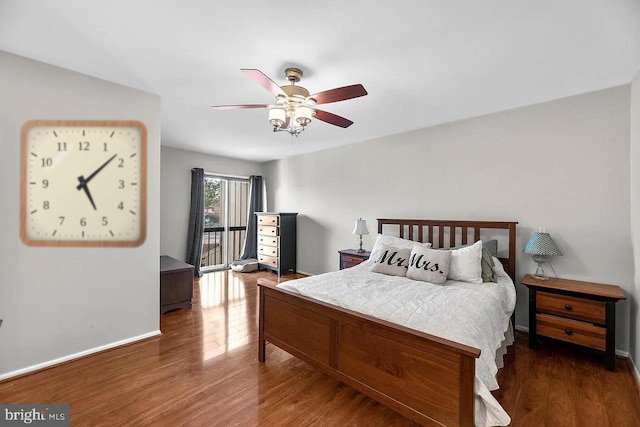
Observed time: 5:08
